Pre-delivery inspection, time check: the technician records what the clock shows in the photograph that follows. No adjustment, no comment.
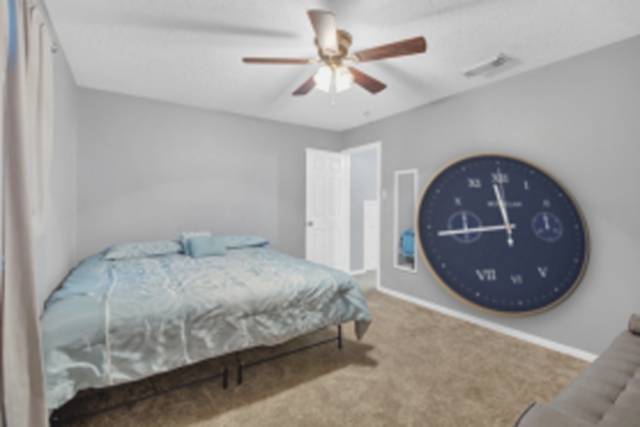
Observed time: 11:44
